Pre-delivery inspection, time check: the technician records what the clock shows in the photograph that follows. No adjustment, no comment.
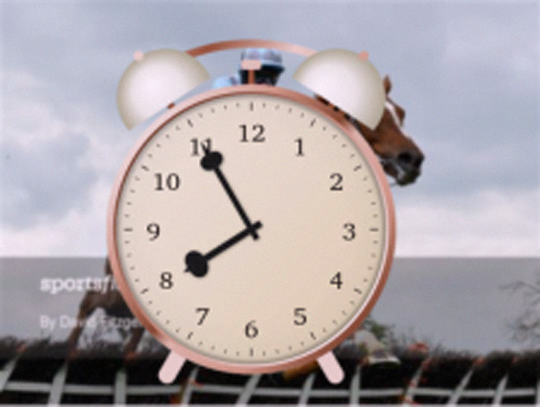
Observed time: 7:55
